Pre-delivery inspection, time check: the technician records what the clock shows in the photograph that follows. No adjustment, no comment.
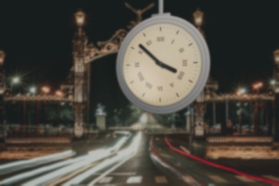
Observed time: 3:52
